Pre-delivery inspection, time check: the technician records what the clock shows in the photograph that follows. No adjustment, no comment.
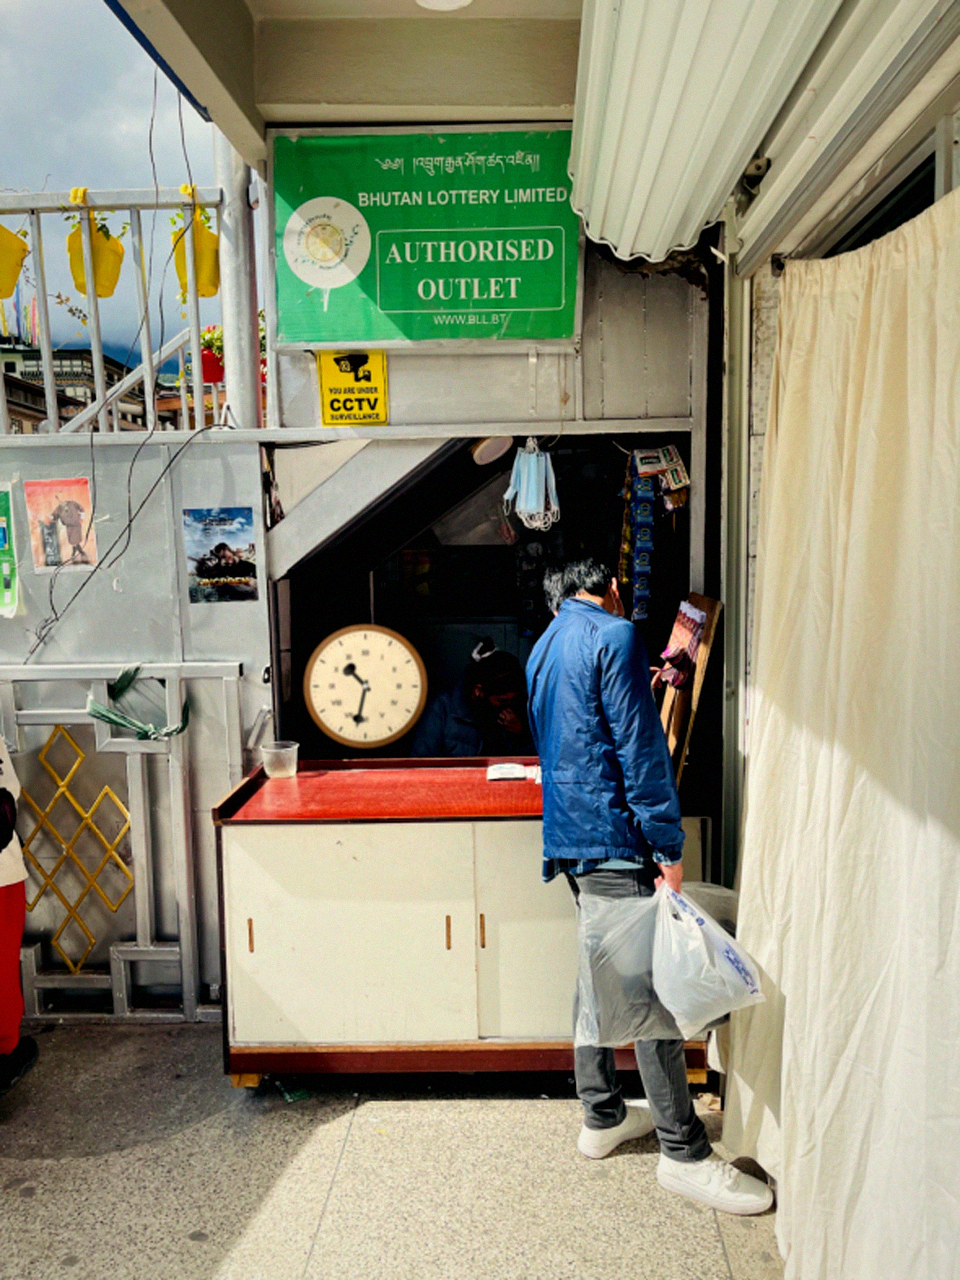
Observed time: 10:32
